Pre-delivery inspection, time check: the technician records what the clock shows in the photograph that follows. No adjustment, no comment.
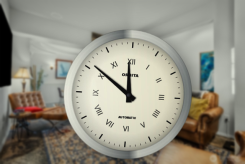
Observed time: 11:51
